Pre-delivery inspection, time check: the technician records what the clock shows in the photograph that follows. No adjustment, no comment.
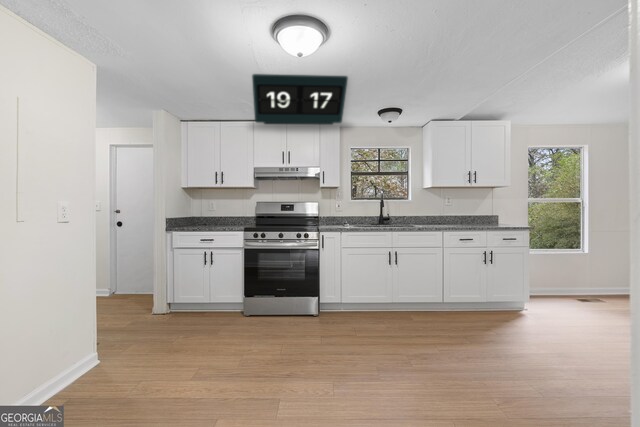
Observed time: 19:17
